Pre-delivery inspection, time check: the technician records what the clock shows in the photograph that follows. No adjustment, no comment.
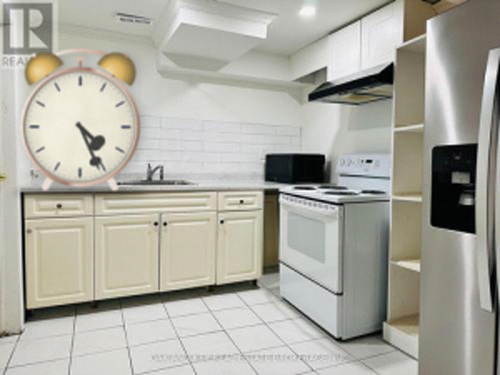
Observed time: 4:26
